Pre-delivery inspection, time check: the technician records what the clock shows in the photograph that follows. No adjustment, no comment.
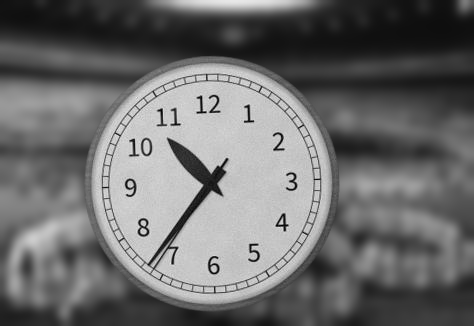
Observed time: 10:36:36
